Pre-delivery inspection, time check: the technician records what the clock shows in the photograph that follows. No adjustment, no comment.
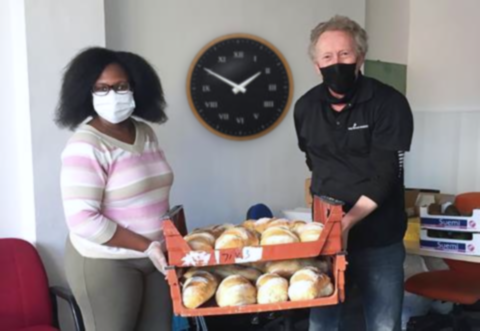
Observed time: 1:50
